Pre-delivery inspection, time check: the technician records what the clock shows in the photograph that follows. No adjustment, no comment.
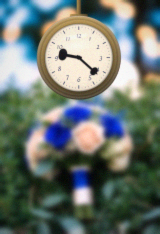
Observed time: 9:22
